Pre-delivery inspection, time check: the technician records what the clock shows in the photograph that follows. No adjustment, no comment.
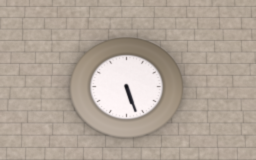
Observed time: 5:27
